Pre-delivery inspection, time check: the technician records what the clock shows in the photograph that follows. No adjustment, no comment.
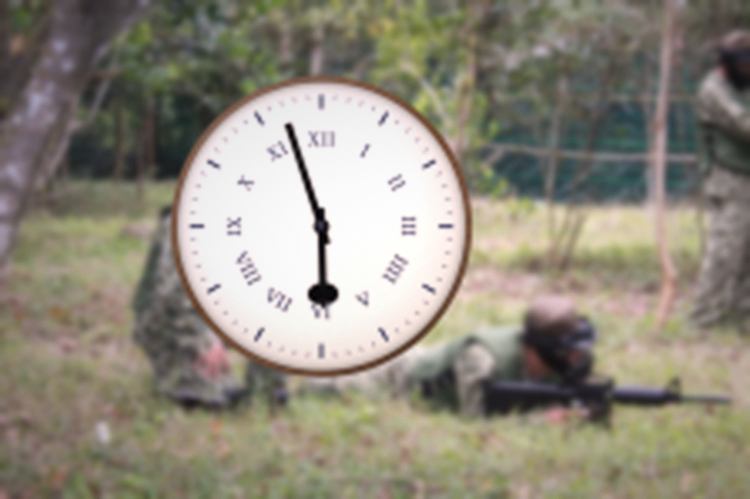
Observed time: 5:57
